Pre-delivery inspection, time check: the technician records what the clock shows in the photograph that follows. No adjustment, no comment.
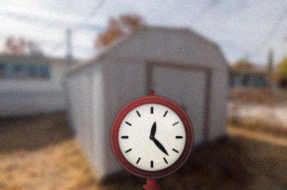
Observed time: 12:23
